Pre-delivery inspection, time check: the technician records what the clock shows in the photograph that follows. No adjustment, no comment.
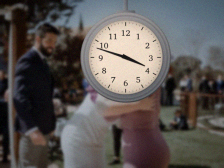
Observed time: 3:48
